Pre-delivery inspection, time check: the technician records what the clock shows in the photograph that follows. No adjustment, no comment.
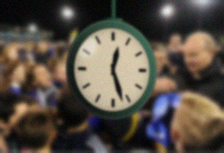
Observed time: 12:27
